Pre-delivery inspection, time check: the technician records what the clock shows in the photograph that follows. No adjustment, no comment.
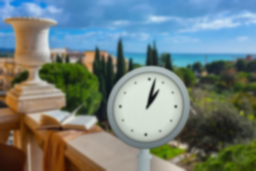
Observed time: 1:02
